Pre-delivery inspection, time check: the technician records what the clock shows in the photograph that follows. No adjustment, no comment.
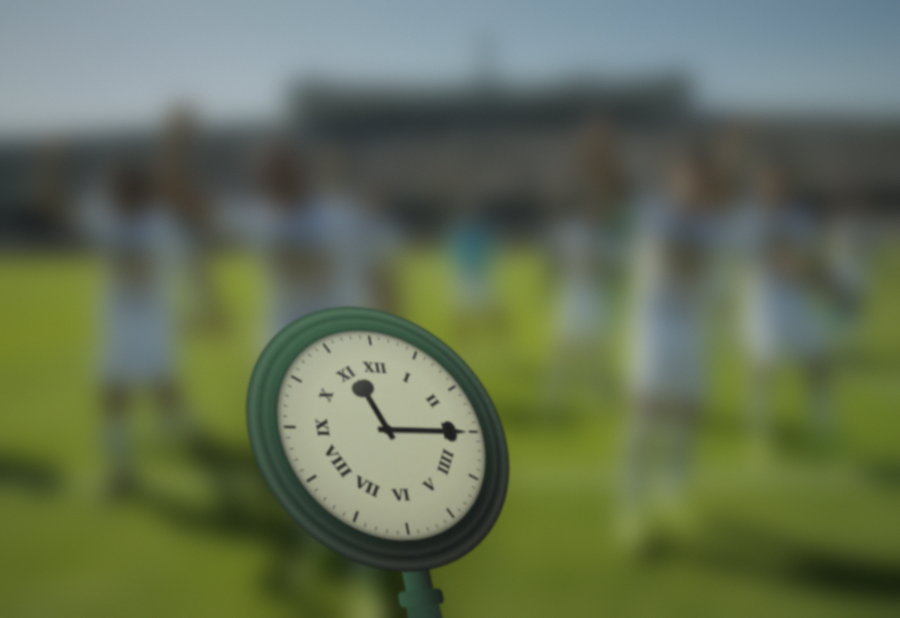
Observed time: 11:15
